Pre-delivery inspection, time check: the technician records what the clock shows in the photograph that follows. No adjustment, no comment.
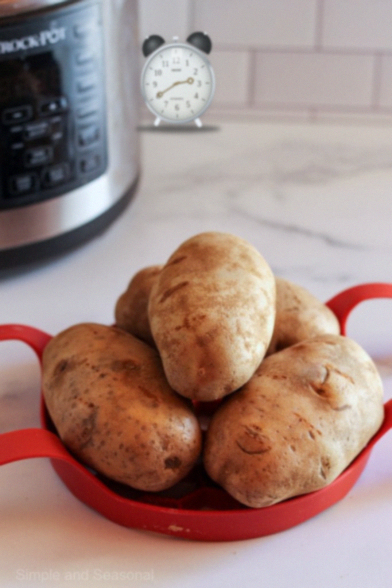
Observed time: 2:40
